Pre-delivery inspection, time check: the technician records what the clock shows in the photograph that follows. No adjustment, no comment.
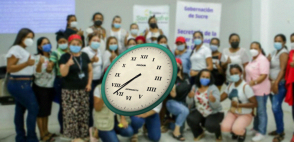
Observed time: 7:37
